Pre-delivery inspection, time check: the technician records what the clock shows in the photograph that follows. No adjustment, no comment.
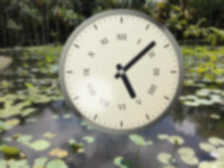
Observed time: 5:08
